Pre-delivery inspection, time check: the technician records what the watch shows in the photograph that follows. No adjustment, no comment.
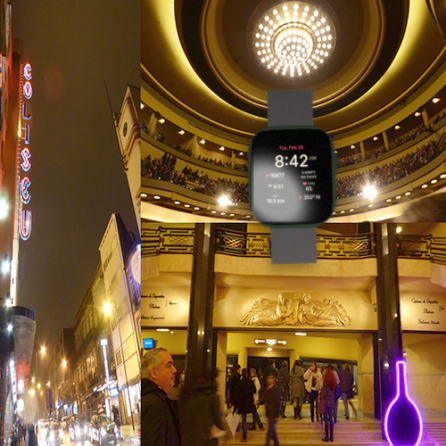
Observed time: 8:42
